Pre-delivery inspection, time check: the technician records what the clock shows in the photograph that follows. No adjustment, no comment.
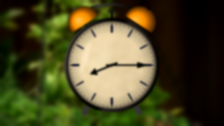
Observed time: 8:15
